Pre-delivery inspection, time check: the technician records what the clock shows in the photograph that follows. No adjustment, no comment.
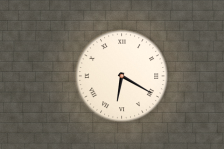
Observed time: 6:20
